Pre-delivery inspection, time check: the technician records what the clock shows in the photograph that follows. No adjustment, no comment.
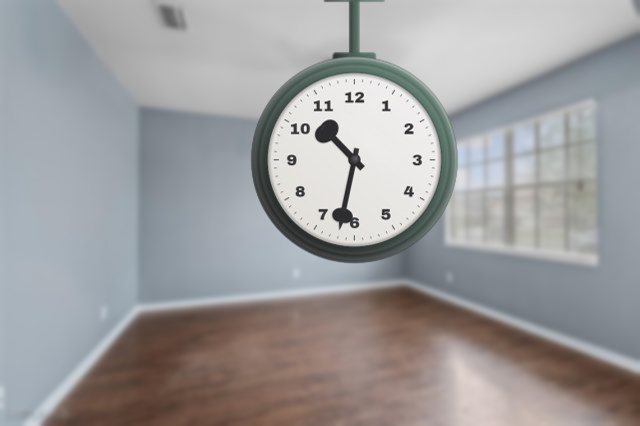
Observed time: 10:32
